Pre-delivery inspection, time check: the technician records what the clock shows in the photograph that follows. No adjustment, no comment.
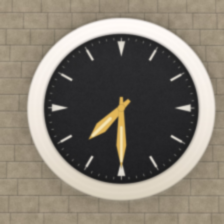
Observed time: 7:30
